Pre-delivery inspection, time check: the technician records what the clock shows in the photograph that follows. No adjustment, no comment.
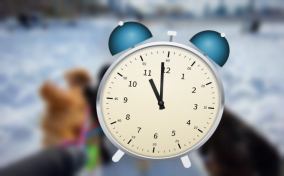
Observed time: 10:59
